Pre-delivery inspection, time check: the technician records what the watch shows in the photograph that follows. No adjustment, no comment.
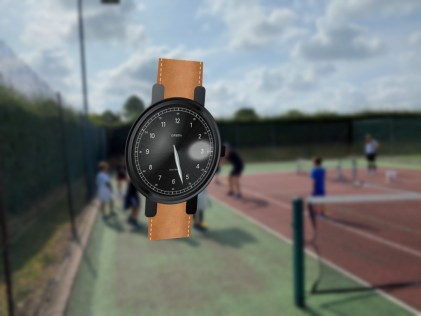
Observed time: 5:27
